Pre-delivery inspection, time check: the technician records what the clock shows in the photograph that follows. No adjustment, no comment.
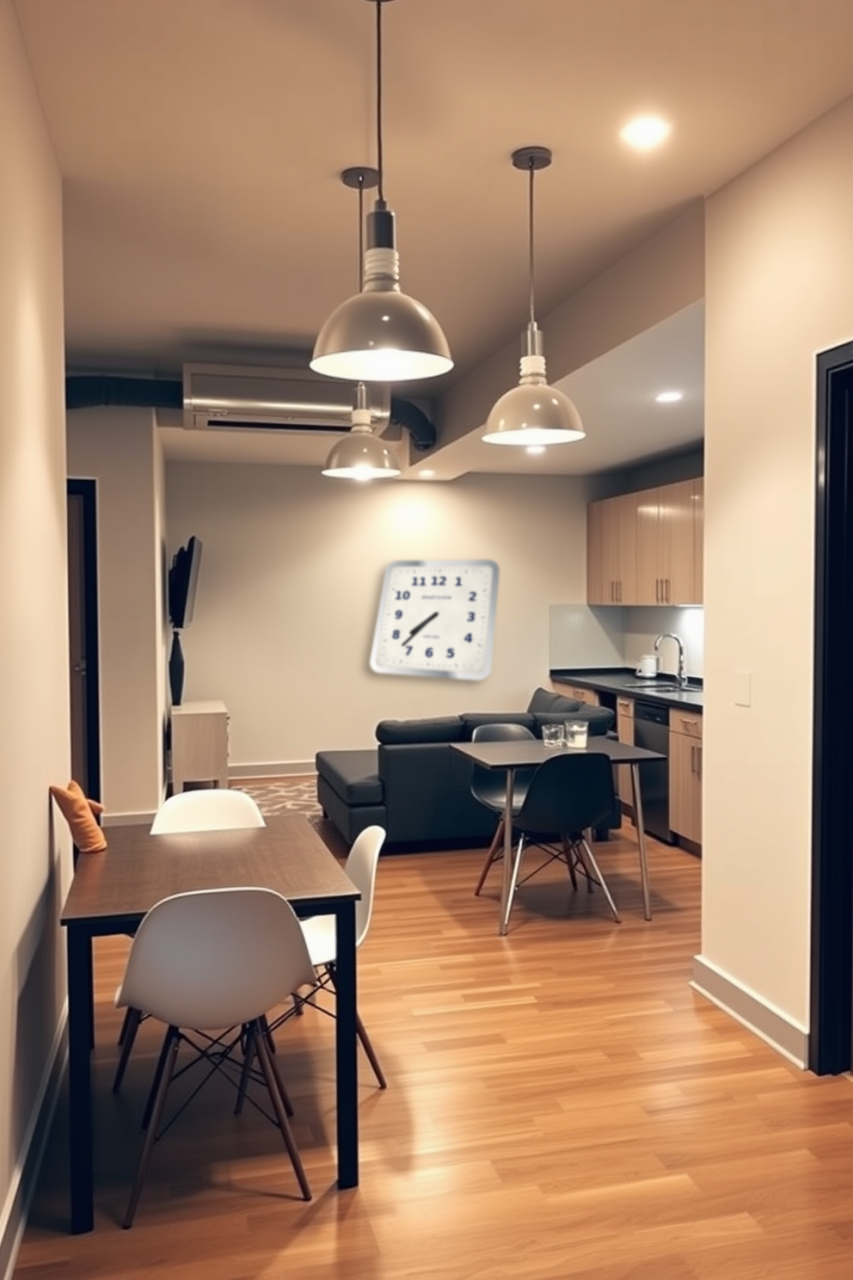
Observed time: 7:37
